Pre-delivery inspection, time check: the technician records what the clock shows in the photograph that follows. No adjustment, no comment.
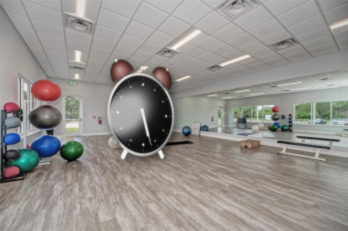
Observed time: 5:27
